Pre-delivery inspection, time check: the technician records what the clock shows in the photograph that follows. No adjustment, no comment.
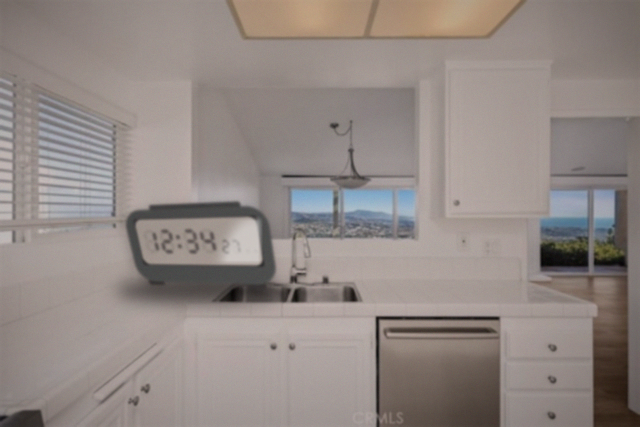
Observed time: 12:34:27
